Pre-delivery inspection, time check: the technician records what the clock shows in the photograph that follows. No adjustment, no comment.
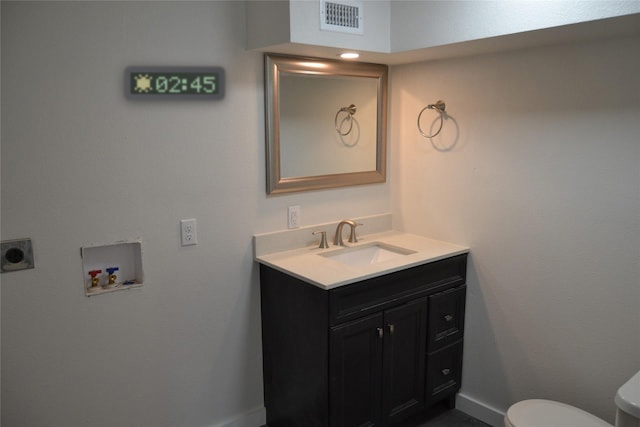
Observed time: 2:45
